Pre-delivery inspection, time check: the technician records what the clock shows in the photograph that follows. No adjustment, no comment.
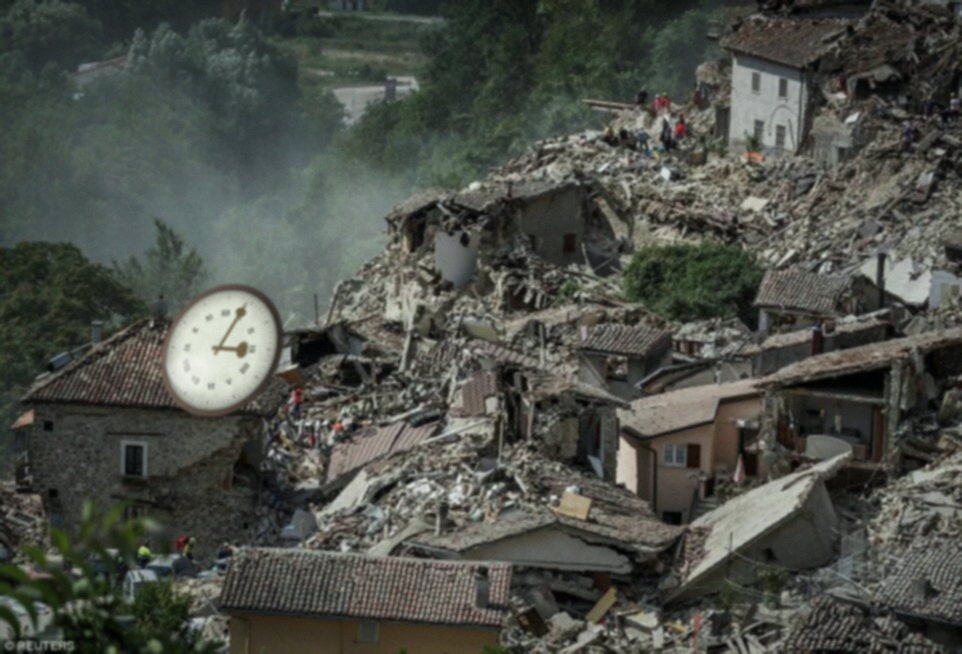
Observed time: 3:04
